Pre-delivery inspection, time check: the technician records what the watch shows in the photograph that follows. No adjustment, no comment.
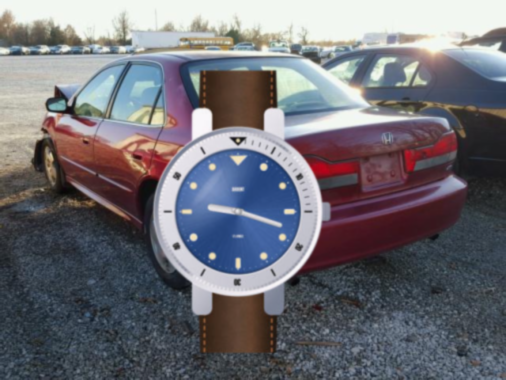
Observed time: 9:18
